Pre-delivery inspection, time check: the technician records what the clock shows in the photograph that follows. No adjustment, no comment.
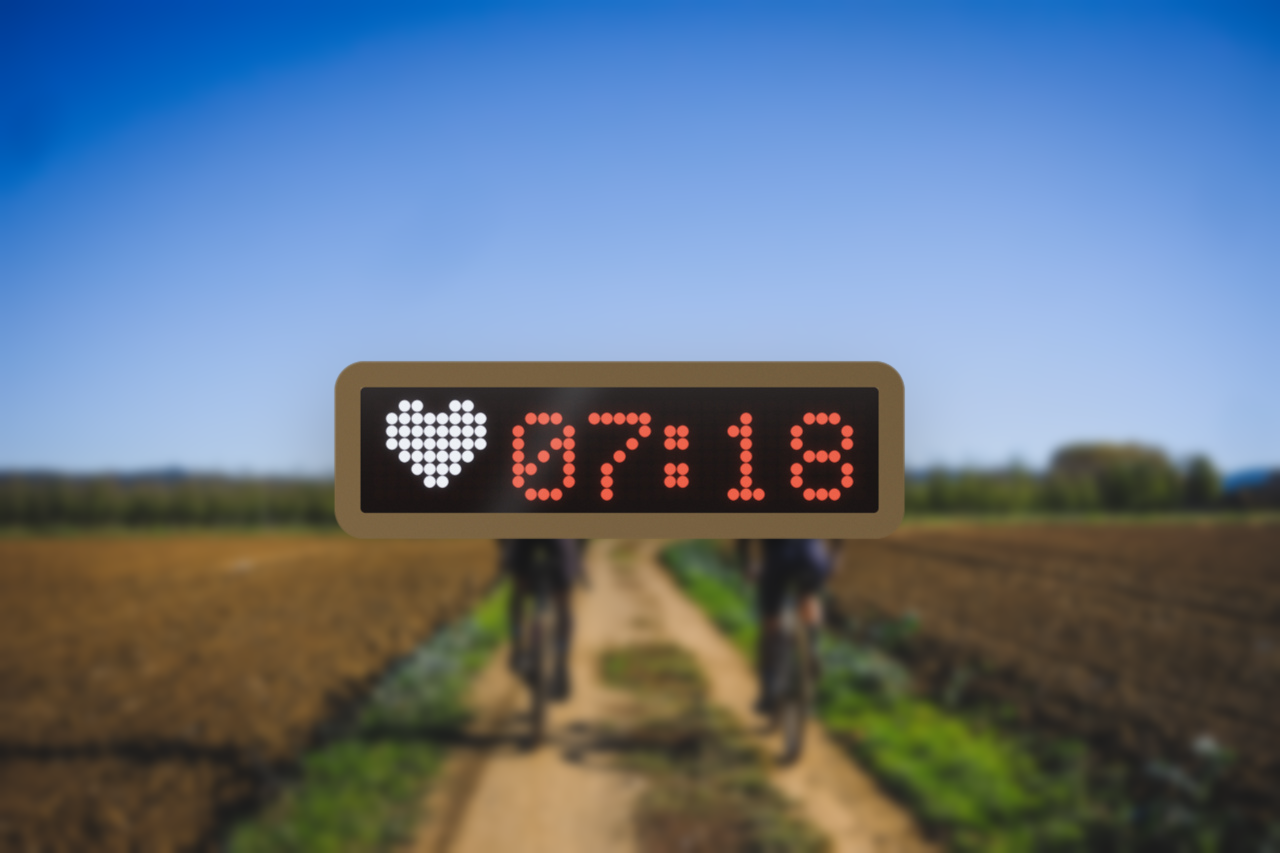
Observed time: 7:18
